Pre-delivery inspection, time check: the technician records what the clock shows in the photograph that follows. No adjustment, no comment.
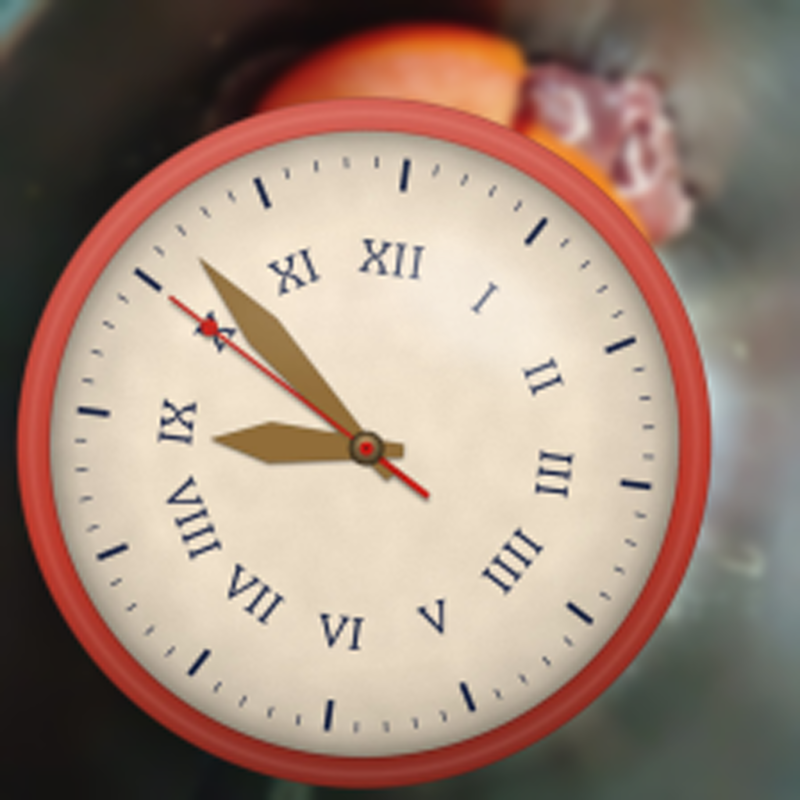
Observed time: 8:51:50
